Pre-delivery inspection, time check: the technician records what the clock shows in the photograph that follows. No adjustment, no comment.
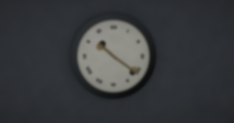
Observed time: 10:21
